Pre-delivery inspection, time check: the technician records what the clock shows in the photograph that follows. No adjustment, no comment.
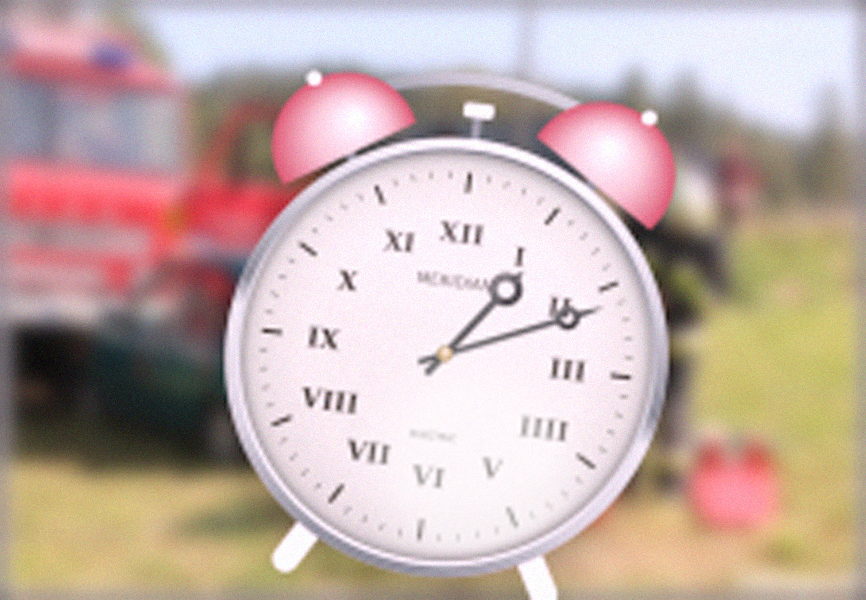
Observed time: 1:11
